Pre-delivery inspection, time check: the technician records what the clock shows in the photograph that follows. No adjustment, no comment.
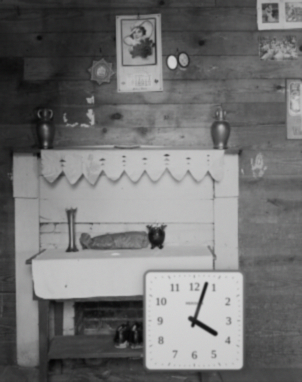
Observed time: 4:03
